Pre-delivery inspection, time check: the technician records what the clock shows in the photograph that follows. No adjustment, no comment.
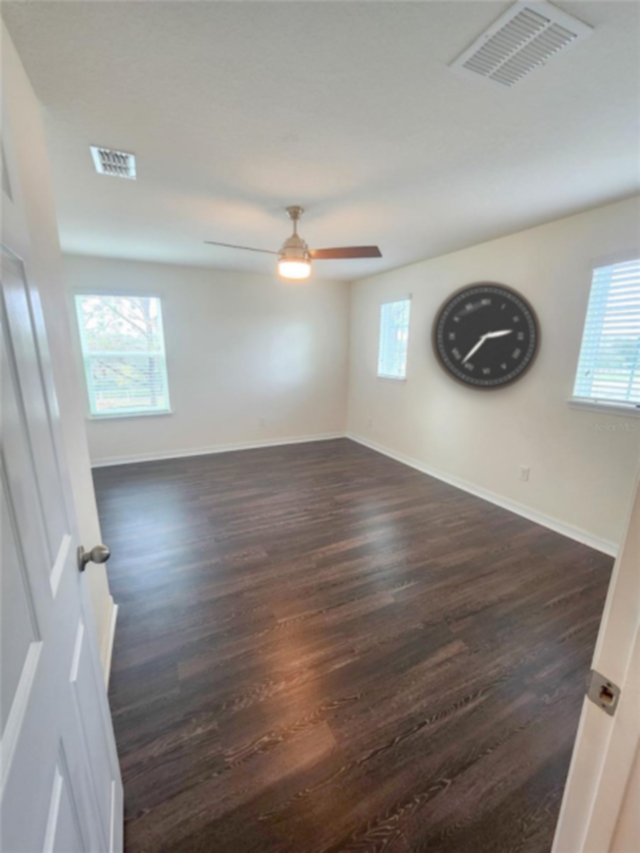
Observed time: 2:37
